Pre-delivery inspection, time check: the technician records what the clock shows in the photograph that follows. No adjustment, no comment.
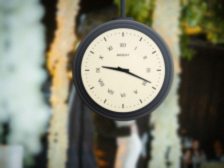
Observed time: 9:19
